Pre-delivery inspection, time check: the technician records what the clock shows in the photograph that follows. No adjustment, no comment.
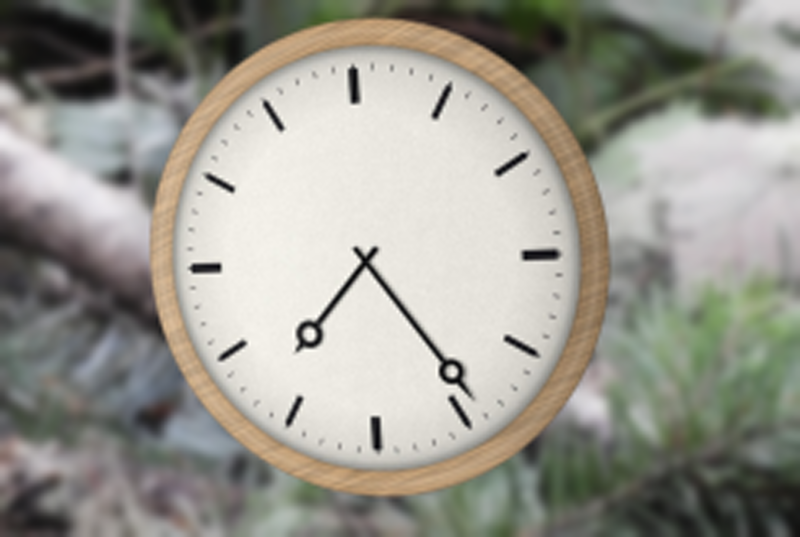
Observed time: 7:24
